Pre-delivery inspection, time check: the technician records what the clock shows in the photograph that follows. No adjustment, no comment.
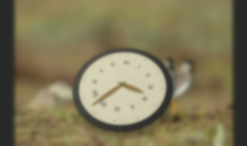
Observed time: 3:37
